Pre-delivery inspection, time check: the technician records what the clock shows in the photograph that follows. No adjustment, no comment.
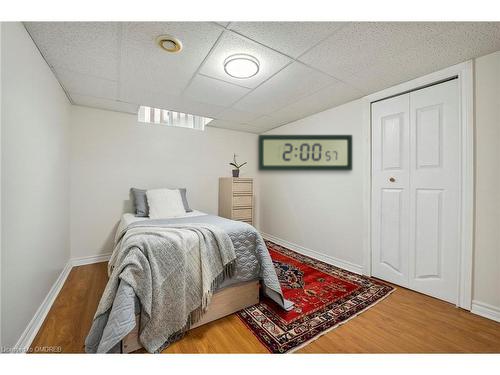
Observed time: 2:00:57
